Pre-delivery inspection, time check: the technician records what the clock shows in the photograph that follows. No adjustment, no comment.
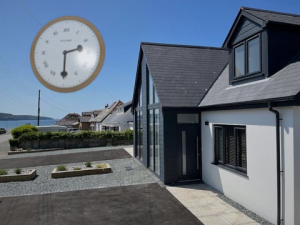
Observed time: 2:30
